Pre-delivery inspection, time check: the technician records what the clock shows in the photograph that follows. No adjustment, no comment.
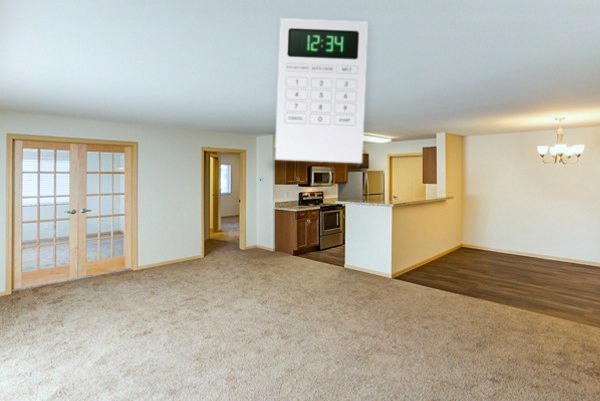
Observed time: 12:34
